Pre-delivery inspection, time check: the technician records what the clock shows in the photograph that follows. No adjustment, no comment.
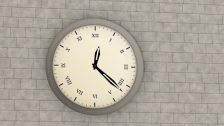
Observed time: 12:22
